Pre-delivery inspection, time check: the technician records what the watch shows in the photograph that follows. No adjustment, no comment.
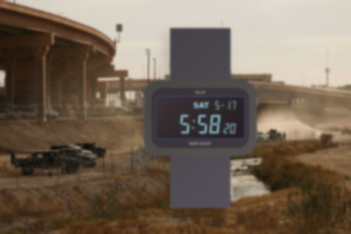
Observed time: 5:58
